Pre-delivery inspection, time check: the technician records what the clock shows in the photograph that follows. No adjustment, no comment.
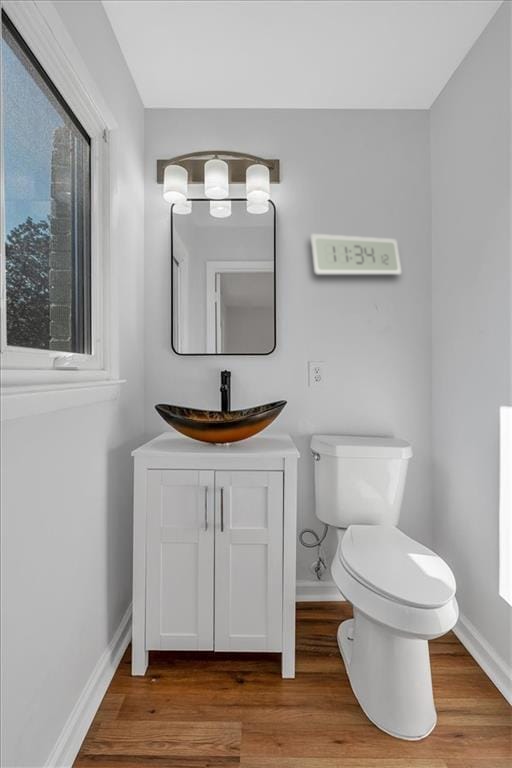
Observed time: 11:34
